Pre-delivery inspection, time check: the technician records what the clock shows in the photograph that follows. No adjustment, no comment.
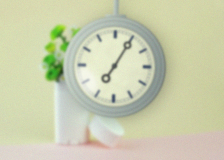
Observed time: 7:05
